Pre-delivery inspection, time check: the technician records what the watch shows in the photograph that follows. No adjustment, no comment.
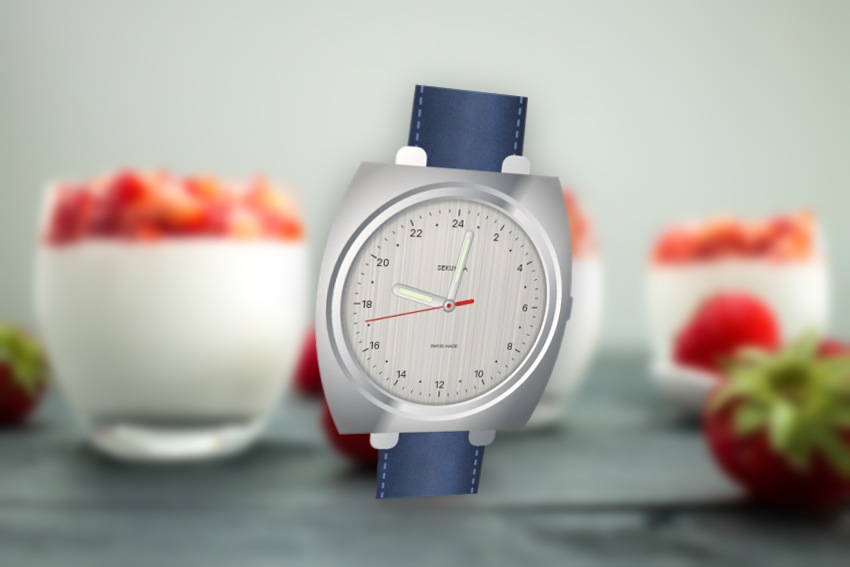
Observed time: 19:01:43
